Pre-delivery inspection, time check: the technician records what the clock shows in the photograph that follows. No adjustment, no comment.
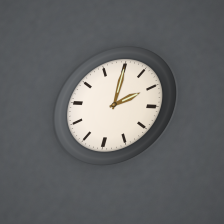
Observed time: 2:00
